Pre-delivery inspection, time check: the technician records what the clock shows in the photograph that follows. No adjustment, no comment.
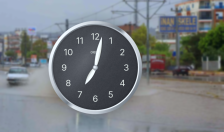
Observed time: 7:02
